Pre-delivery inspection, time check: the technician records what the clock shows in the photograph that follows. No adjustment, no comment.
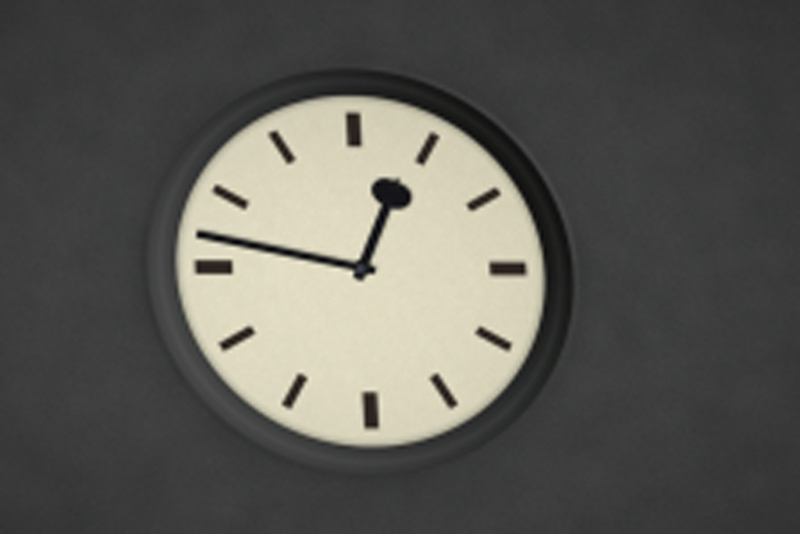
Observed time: 12:47
